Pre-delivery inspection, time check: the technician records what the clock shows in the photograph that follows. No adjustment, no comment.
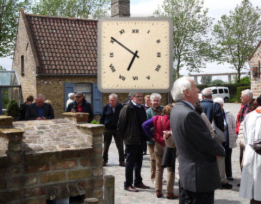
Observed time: 6:51
